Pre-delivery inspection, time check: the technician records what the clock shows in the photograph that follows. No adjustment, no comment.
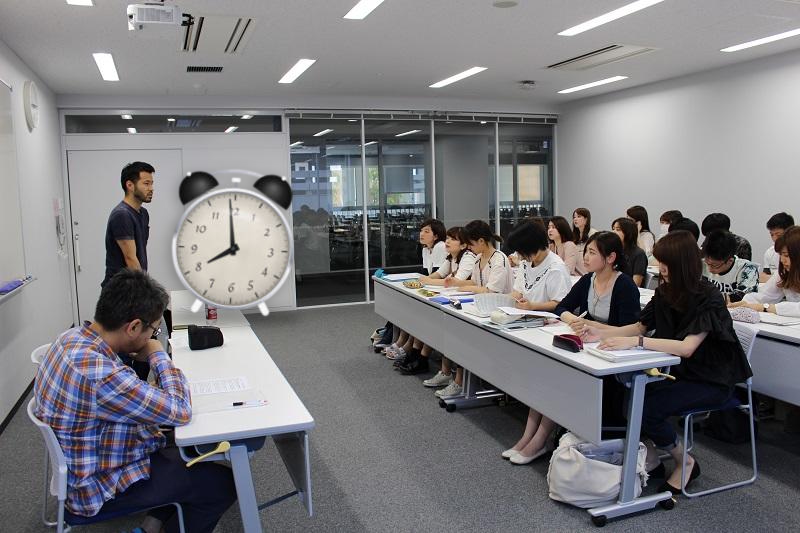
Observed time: 7:59
